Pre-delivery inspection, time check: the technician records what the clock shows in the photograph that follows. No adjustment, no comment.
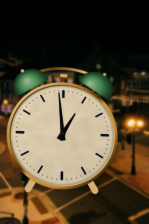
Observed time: 12:59
